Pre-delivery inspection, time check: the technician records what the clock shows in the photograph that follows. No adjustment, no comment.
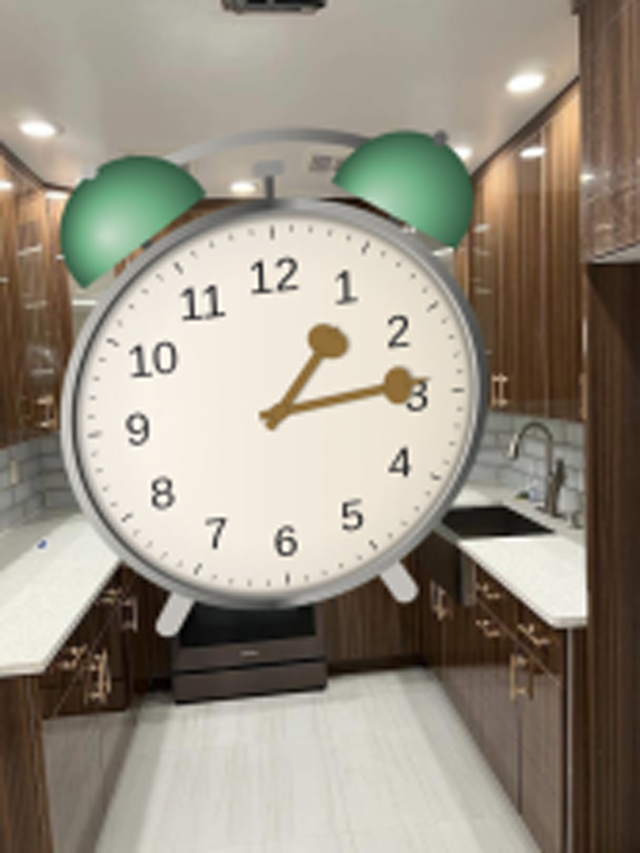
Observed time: 1:14
